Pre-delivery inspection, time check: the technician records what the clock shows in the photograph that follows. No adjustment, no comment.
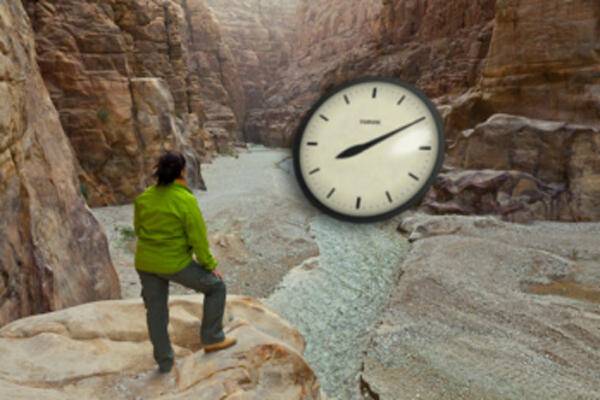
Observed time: 8:10
